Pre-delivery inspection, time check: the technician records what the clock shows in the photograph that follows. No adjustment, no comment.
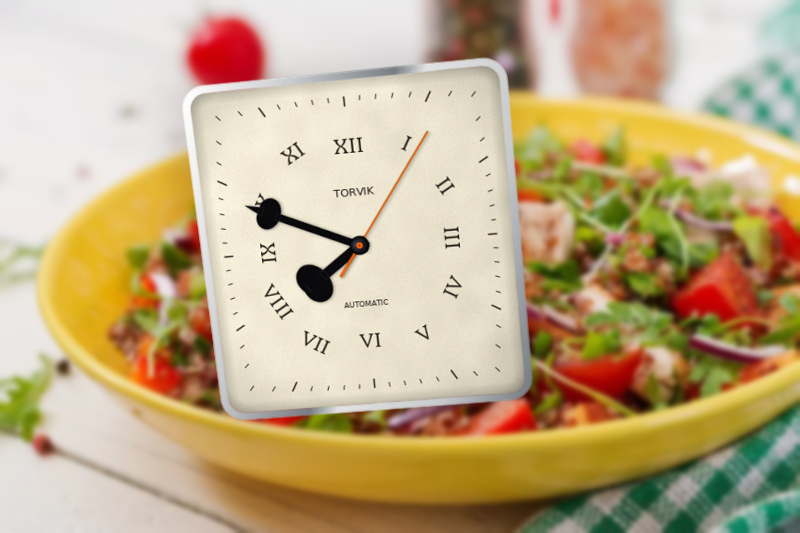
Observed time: 7:49:06
